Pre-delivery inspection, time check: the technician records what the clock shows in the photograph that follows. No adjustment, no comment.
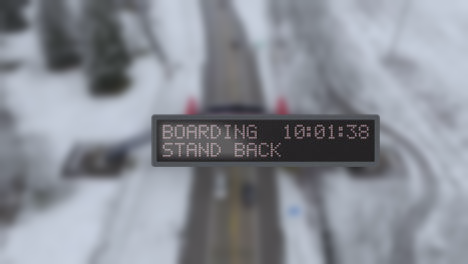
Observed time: 10:01:38
